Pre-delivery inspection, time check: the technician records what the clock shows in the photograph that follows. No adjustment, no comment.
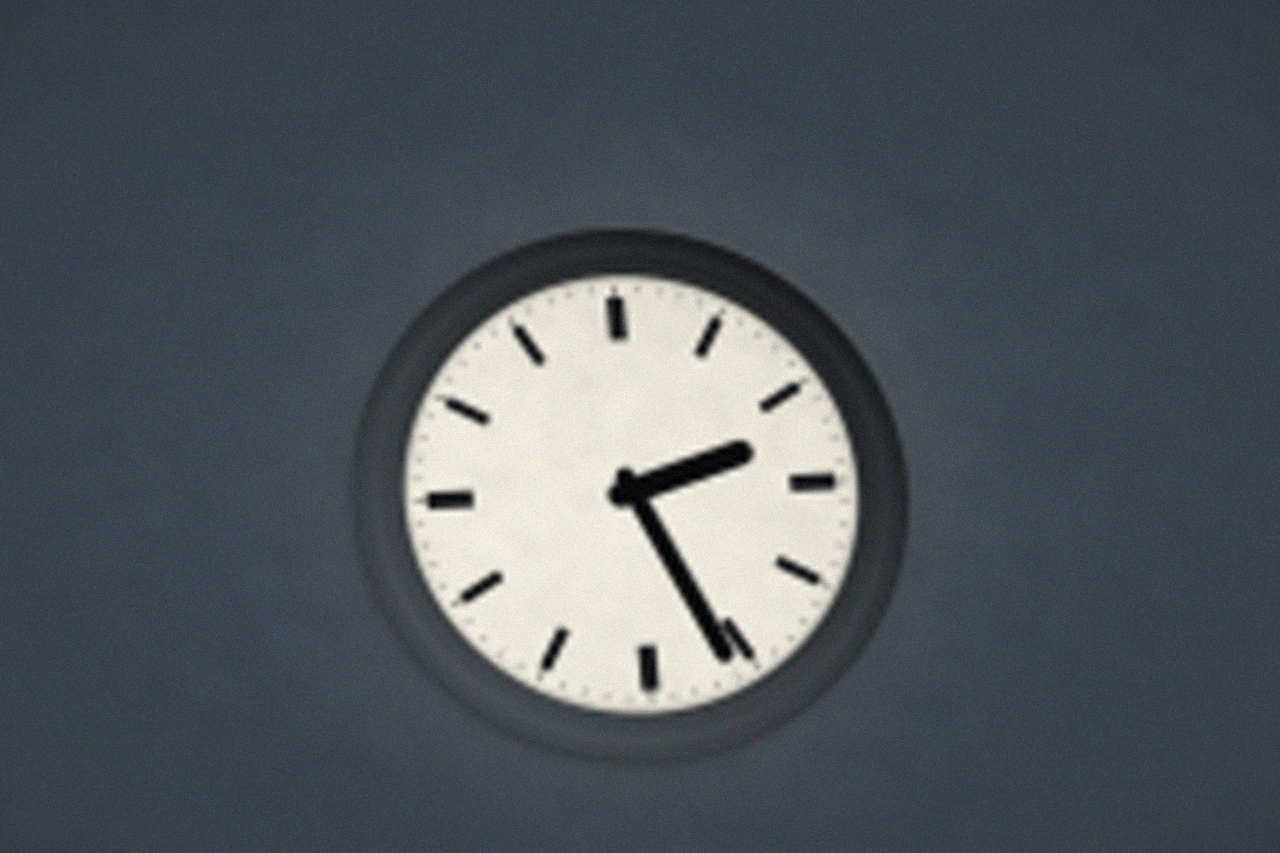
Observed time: 2:26
